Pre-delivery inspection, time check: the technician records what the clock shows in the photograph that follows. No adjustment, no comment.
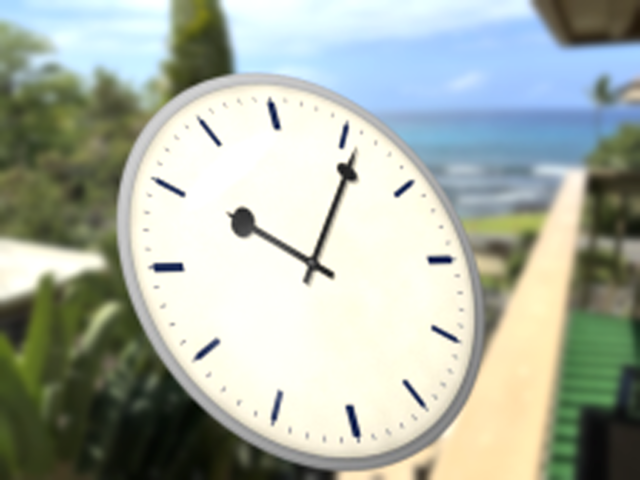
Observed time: 10:06
